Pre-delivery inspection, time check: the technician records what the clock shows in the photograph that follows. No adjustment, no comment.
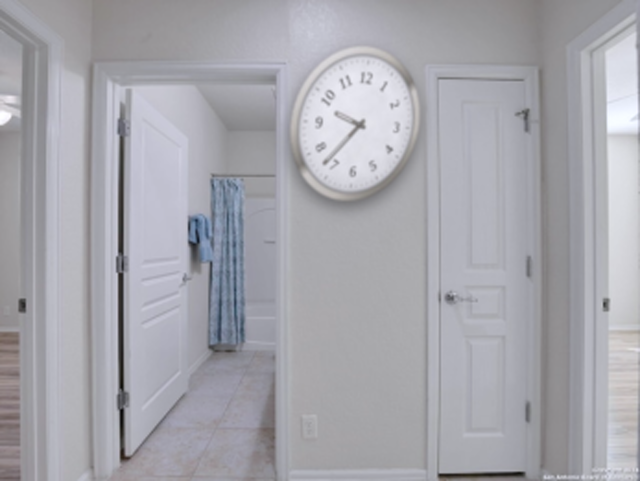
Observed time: 9:37
